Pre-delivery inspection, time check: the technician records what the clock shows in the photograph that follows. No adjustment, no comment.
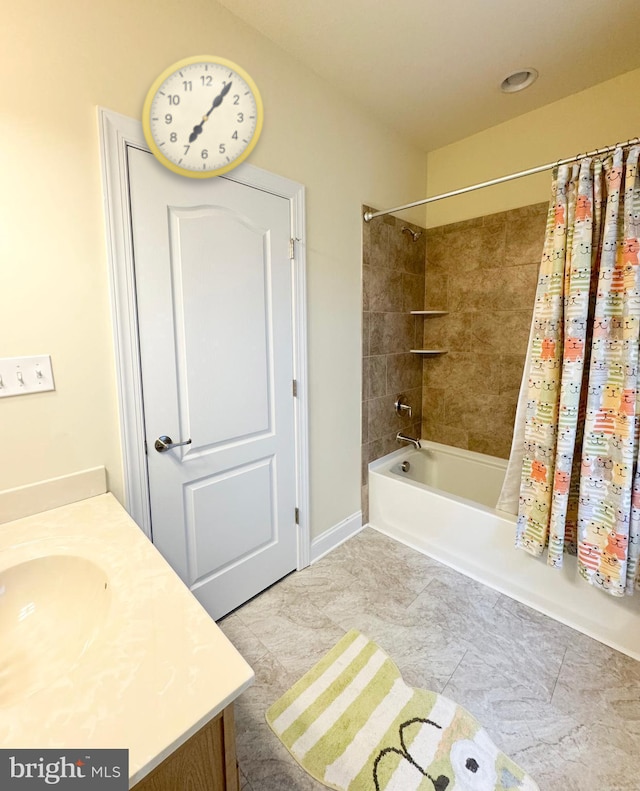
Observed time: 7:06
